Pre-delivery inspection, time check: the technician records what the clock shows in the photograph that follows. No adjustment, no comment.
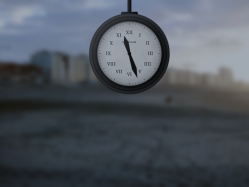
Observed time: 11:27
